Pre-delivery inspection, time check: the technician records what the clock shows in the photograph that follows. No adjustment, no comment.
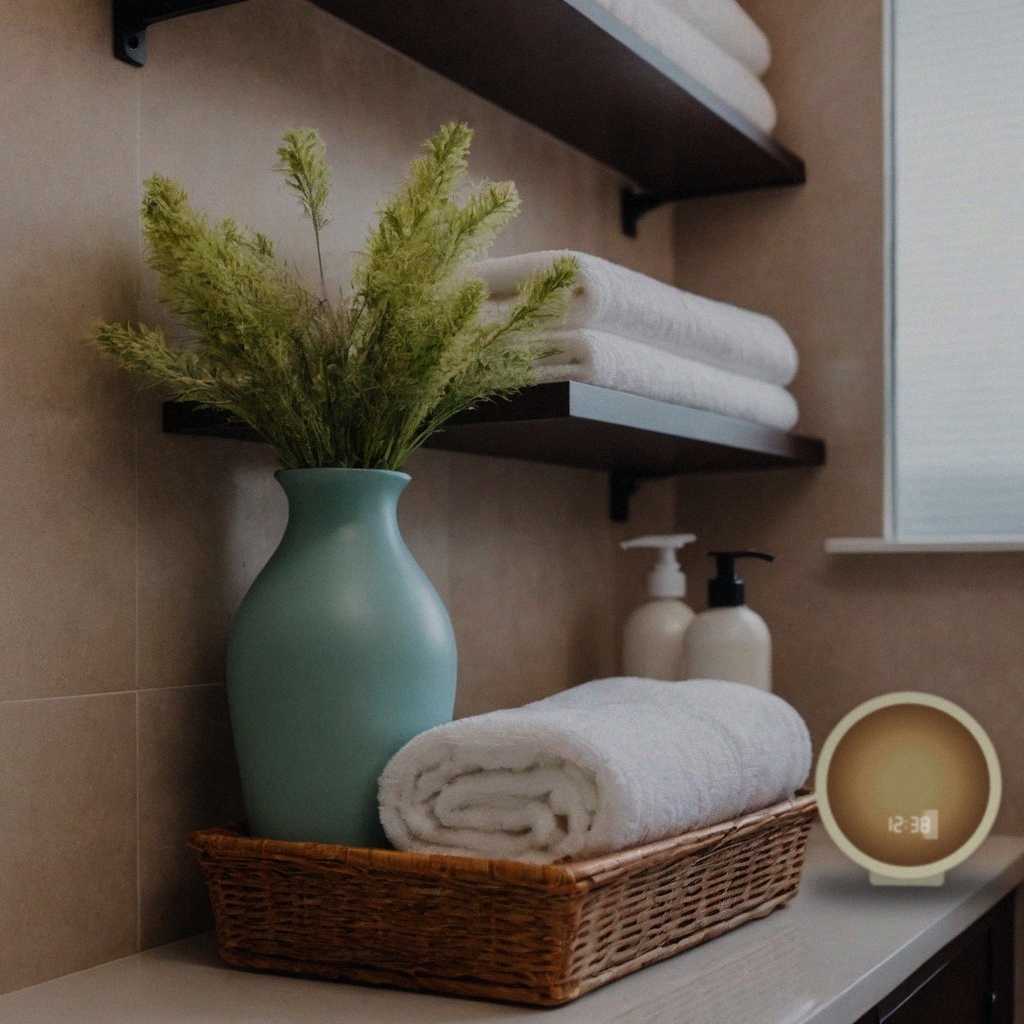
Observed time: 12:38
